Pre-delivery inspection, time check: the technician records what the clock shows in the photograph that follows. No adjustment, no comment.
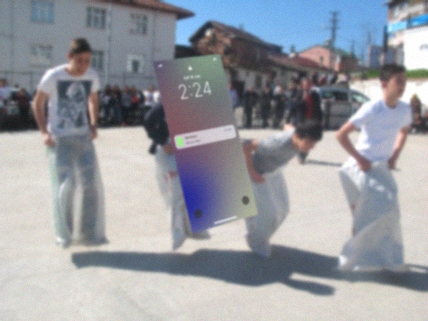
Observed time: 2:24
